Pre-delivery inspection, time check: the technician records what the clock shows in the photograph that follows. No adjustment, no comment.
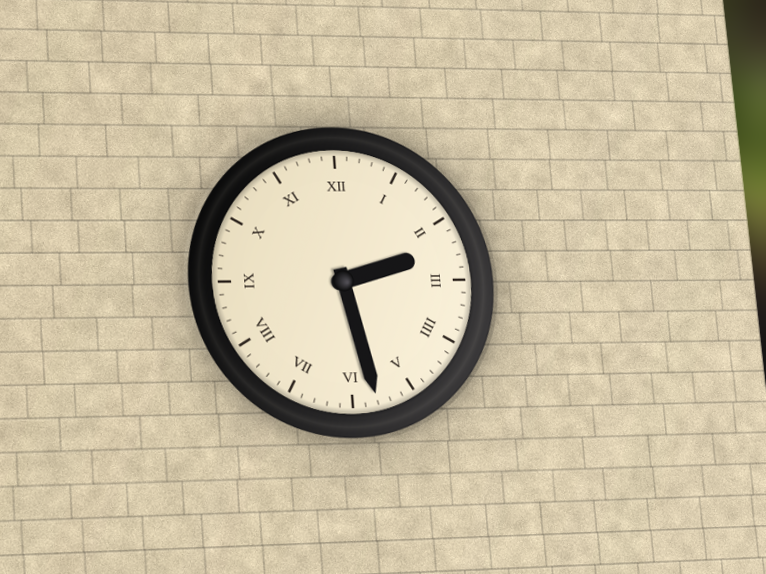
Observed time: 2:28
